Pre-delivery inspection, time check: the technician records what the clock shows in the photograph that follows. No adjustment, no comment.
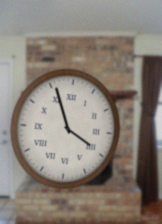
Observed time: 3:56
